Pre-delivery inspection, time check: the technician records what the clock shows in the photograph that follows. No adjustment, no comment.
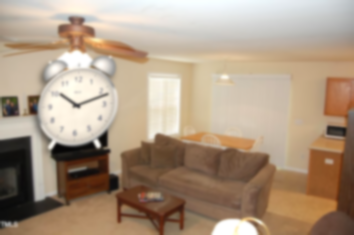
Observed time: 10:12
